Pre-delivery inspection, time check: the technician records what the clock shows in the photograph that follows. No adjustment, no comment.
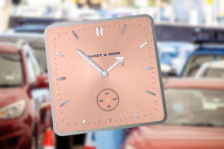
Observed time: 1:53
